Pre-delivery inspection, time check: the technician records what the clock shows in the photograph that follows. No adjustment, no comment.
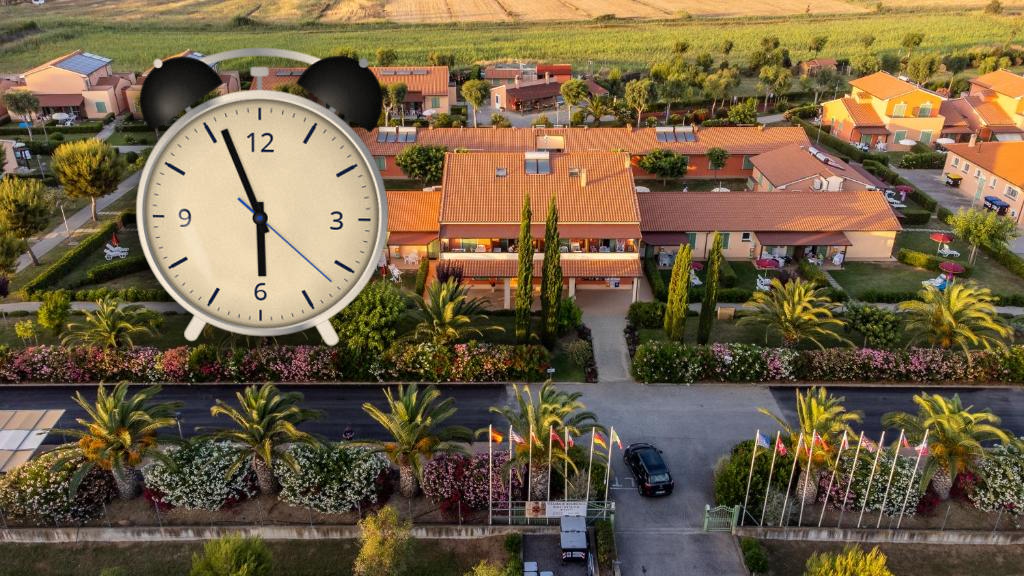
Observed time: 5:56:22
